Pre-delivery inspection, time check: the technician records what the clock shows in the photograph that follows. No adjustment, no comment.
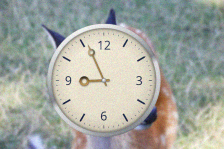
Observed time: 8:56
